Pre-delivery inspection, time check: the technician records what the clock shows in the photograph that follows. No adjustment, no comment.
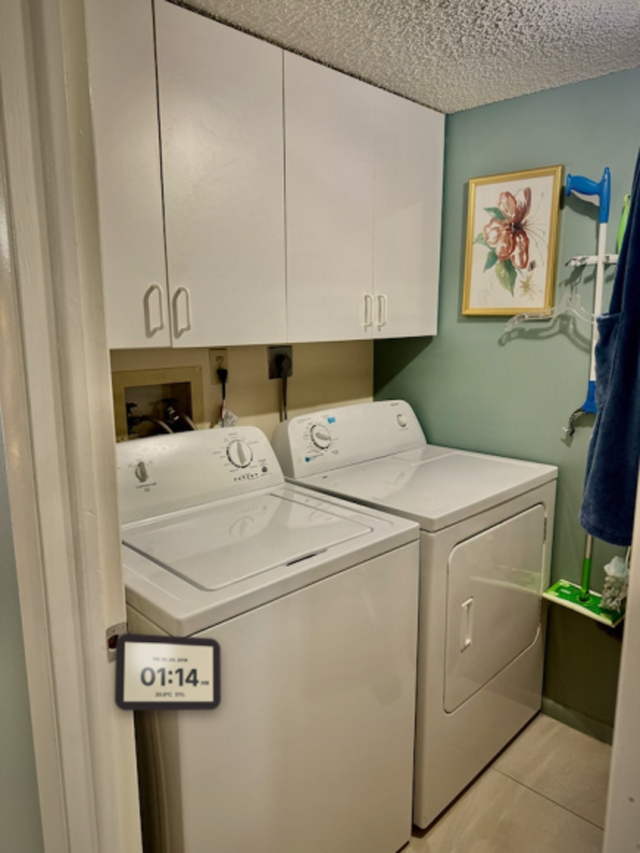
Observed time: 1:14
